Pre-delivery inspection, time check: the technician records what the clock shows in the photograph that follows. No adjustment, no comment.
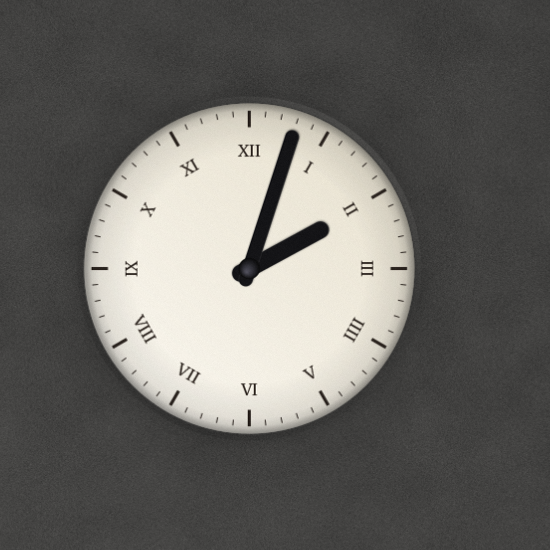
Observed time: 2:03
